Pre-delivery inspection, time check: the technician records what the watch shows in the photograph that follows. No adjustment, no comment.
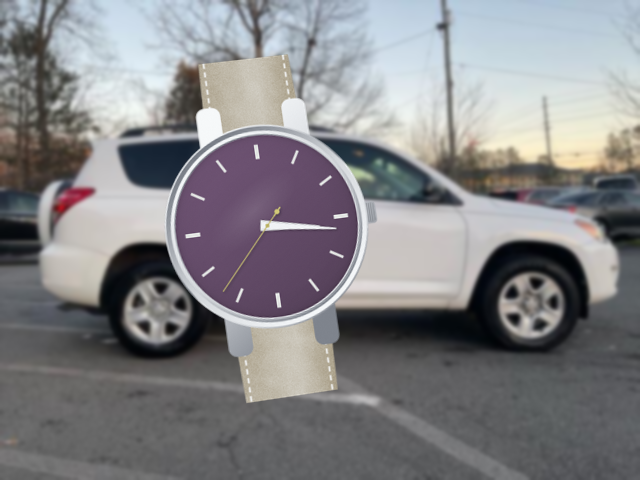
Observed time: 3:16:37
